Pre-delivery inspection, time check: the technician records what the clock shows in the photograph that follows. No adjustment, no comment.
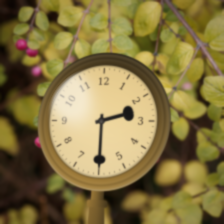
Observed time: 2:30
